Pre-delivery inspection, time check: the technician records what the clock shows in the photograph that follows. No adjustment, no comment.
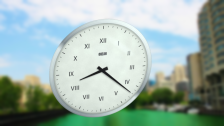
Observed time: 8:22
